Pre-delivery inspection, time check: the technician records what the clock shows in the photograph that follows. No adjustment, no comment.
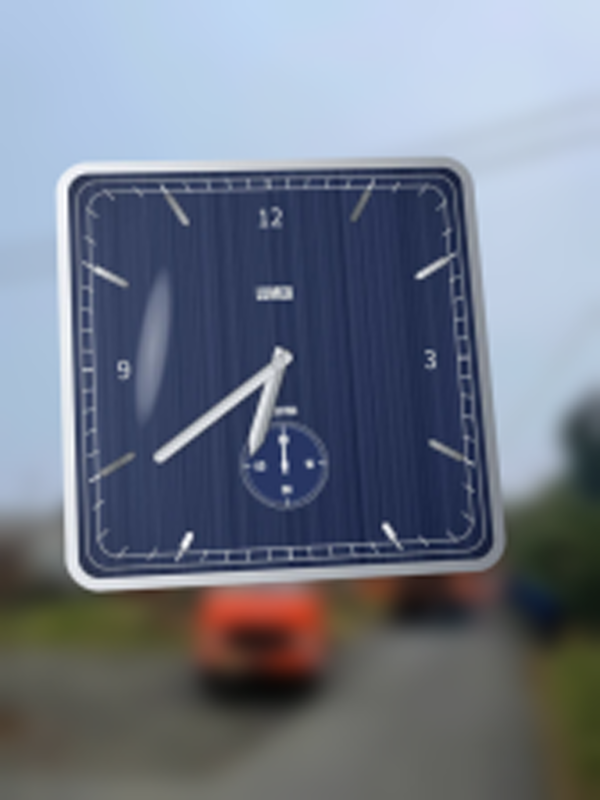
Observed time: 6:39
